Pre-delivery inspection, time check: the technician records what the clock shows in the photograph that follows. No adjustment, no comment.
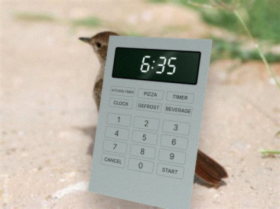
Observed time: 6:35
